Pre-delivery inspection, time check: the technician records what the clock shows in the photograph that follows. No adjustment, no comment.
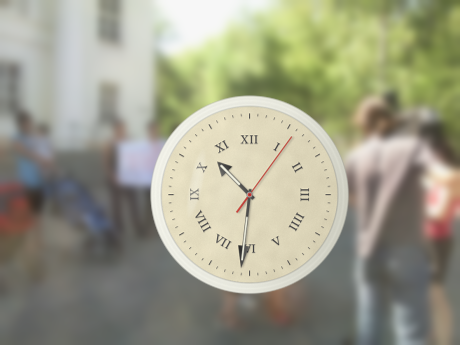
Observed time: 10:31:06
